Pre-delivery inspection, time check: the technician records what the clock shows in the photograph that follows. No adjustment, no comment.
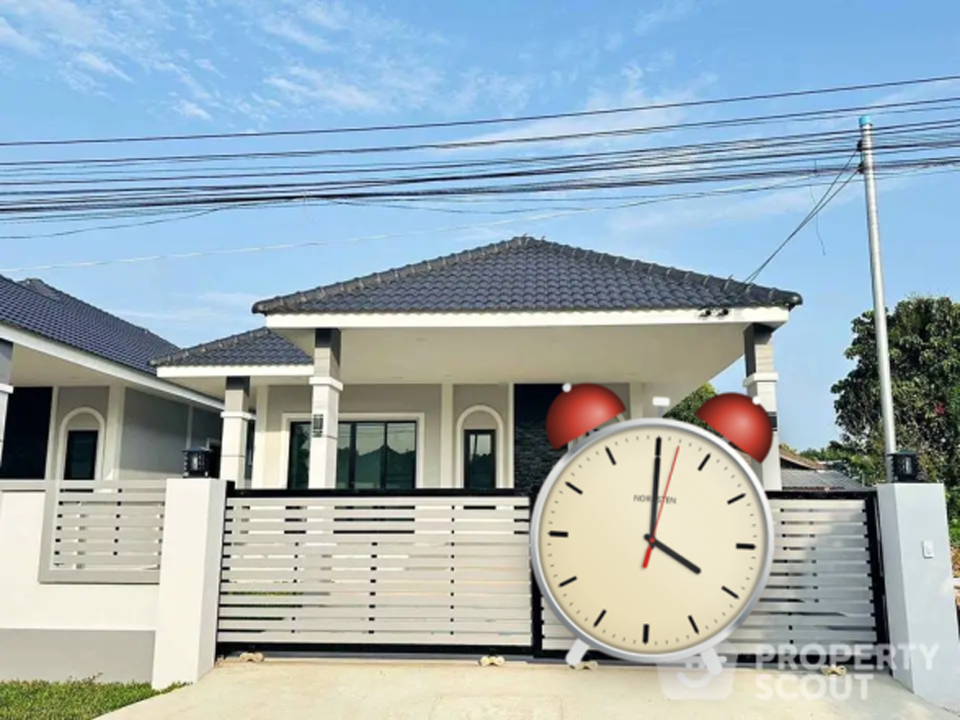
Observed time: 4:00:02
